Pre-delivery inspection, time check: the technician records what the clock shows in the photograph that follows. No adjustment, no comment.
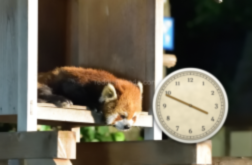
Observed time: 3:49
